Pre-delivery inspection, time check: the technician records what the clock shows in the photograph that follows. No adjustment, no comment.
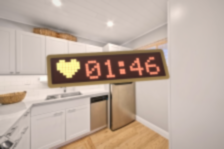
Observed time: 1:46
